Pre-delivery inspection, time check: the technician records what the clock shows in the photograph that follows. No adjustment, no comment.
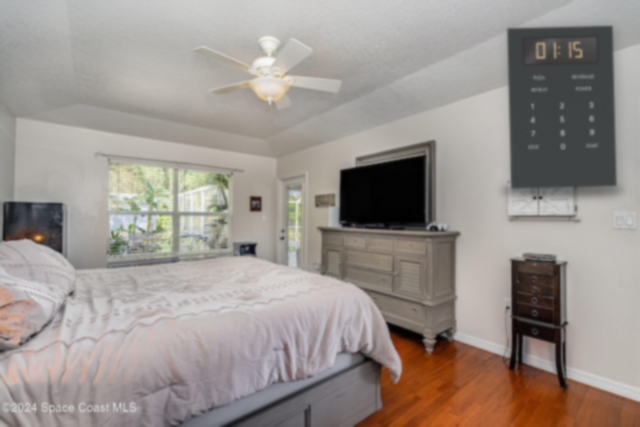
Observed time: 1:15
